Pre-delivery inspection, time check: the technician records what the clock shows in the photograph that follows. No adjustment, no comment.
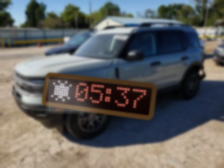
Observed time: 5:37
